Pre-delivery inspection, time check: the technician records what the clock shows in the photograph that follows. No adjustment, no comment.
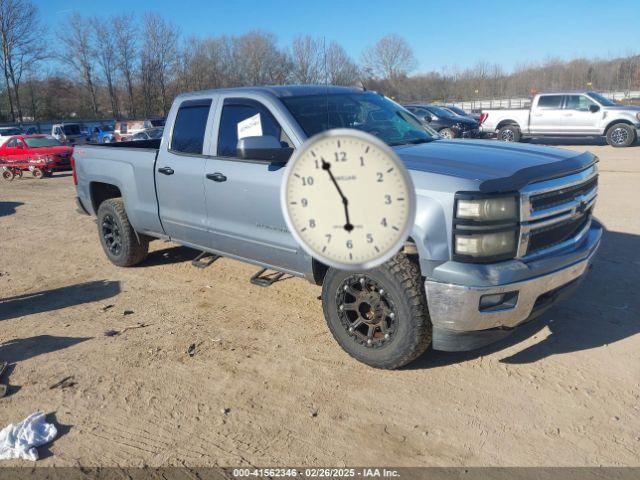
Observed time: 5:56
